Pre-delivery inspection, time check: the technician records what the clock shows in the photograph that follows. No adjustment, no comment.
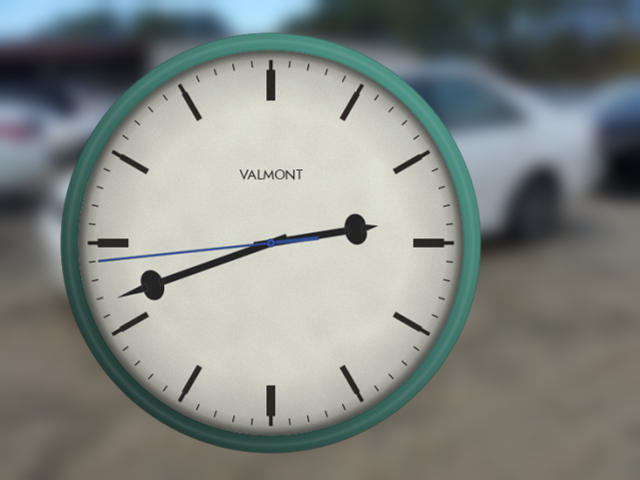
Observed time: 2:41:44
